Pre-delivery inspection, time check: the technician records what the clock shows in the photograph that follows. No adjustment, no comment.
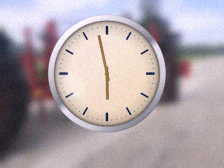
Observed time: 5:58
